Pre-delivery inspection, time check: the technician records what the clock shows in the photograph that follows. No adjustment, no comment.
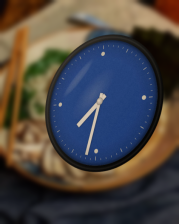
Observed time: 7:32
